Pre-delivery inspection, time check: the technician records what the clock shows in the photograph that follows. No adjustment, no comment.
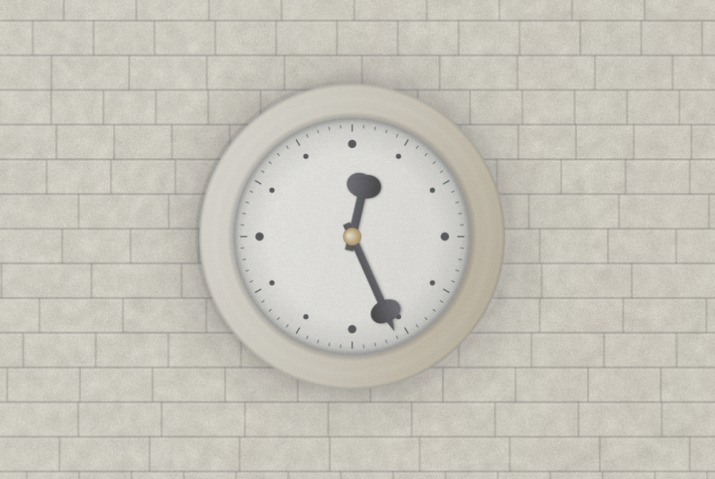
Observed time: 12:26
